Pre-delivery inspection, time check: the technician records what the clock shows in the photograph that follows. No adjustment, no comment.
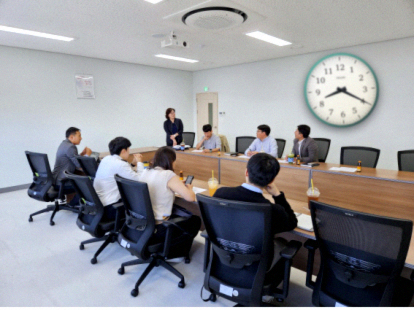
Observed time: 8:20
